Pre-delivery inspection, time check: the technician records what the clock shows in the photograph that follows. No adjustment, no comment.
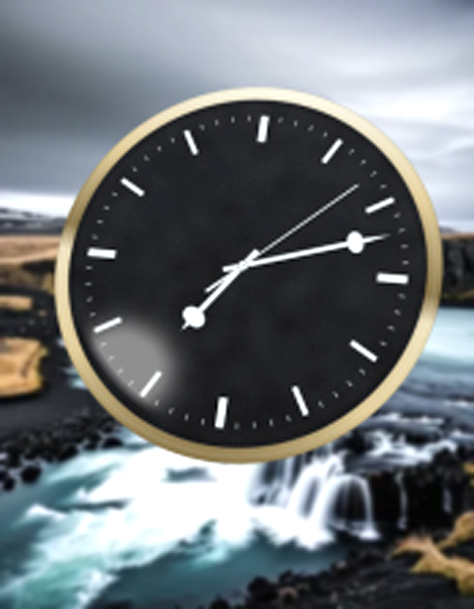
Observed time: 7:12:08
